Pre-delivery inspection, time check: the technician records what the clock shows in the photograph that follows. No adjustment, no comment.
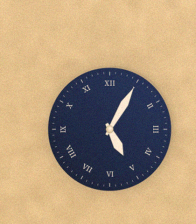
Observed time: 5:05
